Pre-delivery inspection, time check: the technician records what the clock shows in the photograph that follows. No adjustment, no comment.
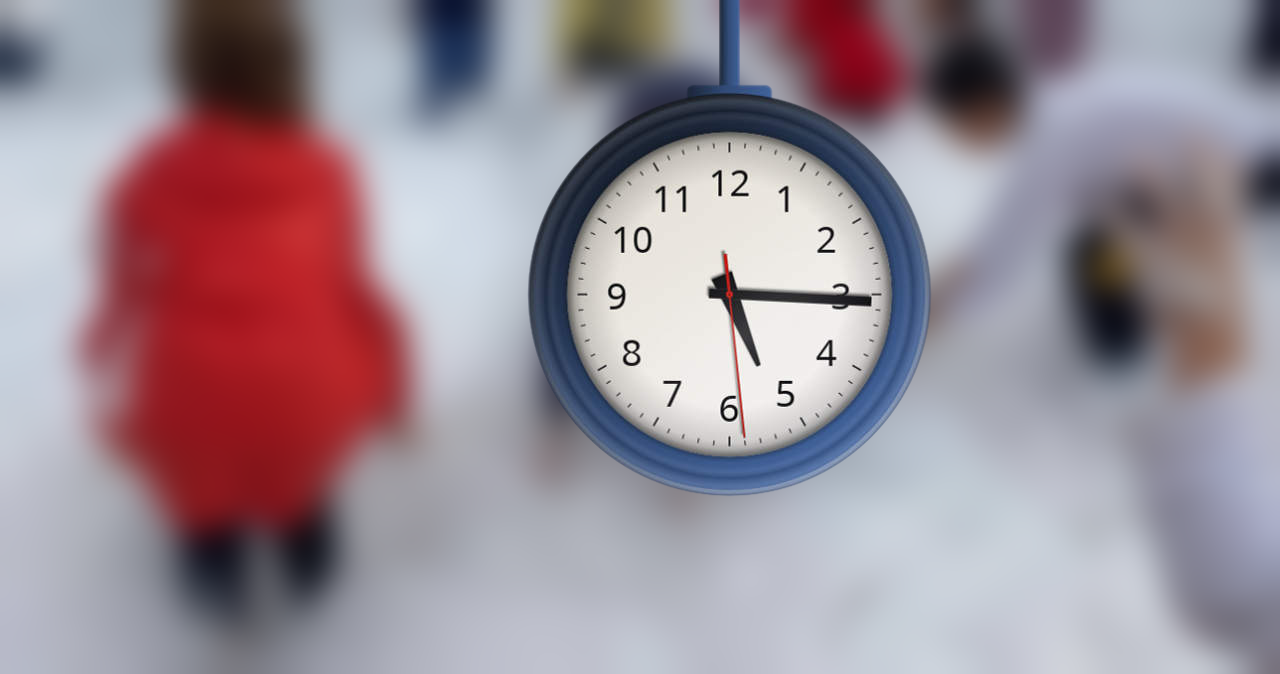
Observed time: 5:15:29
